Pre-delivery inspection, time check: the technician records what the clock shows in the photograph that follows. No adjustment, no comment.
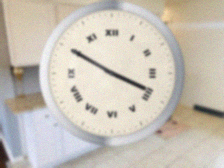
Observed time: 3:50
